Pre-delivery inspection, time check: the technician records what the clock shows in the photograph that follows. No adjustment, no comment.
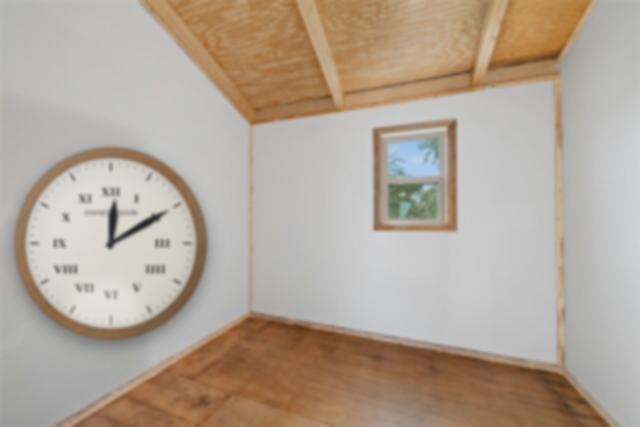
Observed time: 12:10
